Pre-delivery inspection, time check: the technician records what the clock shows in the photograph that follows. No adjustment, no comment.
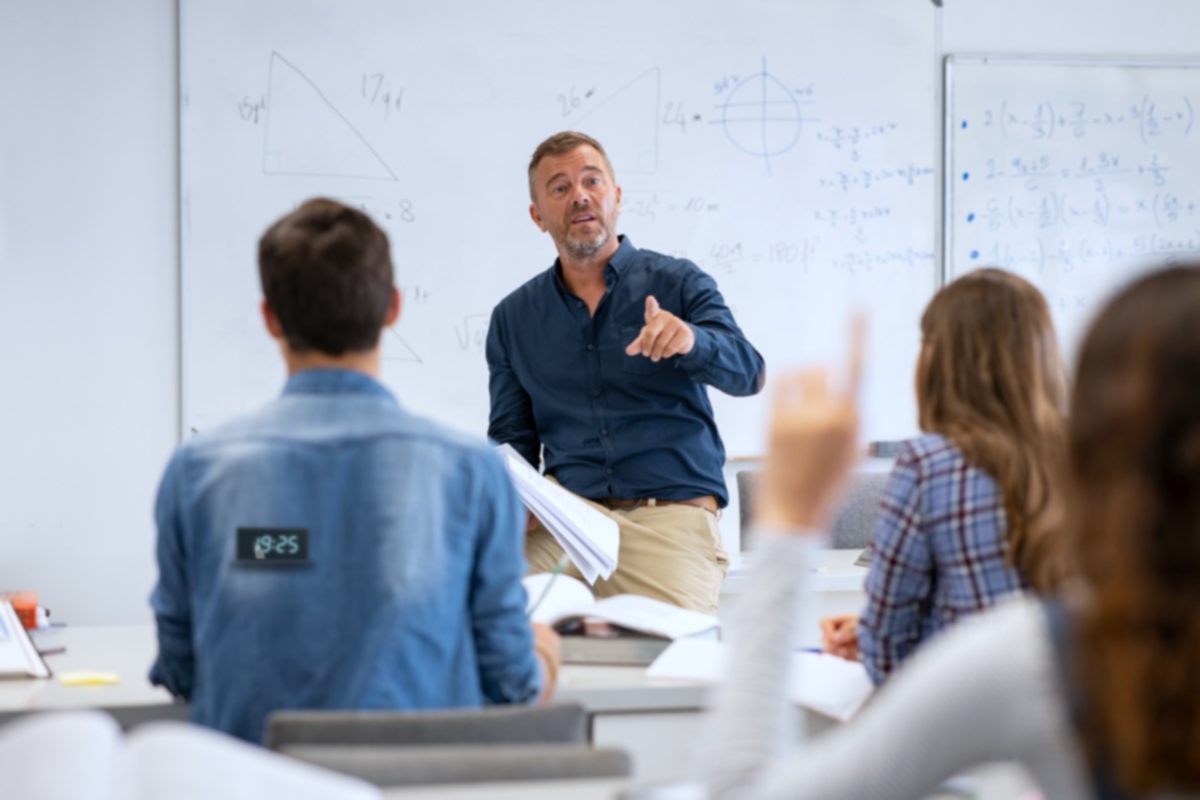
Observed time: 19:25
